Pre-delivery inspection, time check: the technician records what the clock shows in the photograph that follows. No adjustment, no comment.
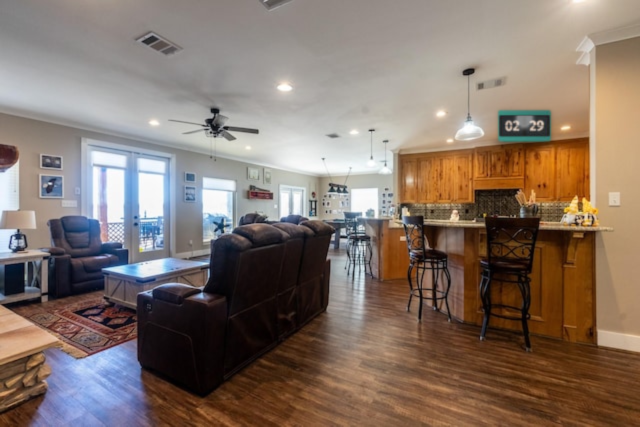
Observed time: 2:29
